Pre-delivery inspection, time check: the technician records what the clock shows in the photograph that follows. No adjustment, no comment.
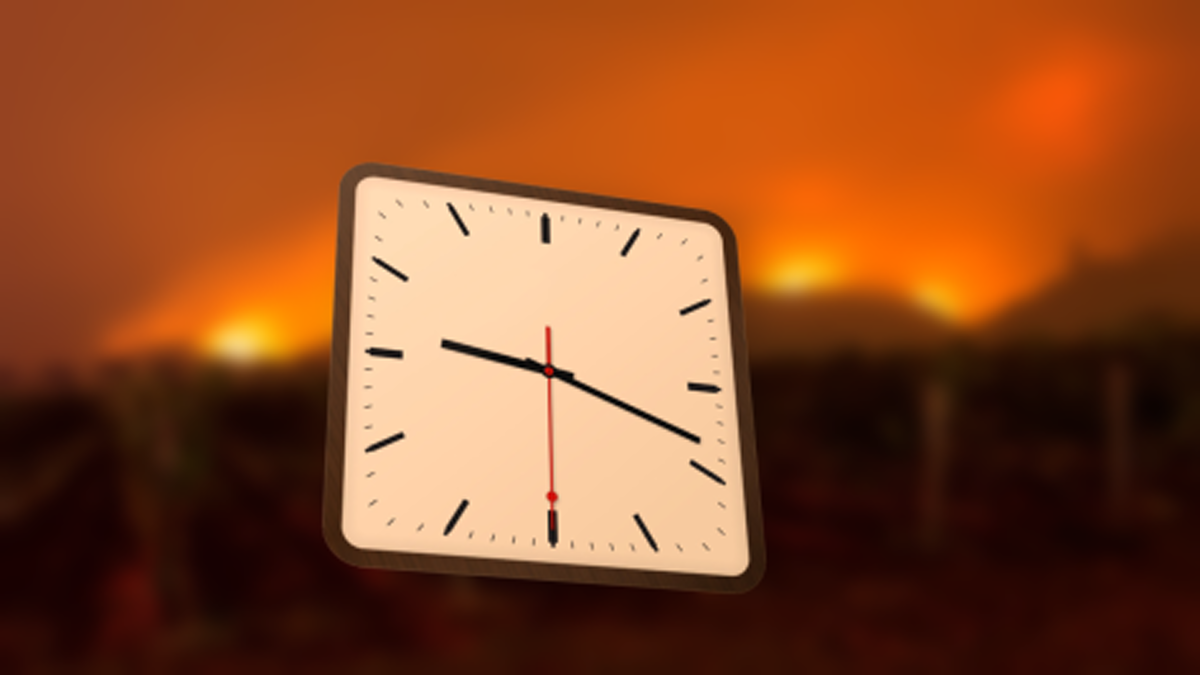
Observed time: 9:18:30
